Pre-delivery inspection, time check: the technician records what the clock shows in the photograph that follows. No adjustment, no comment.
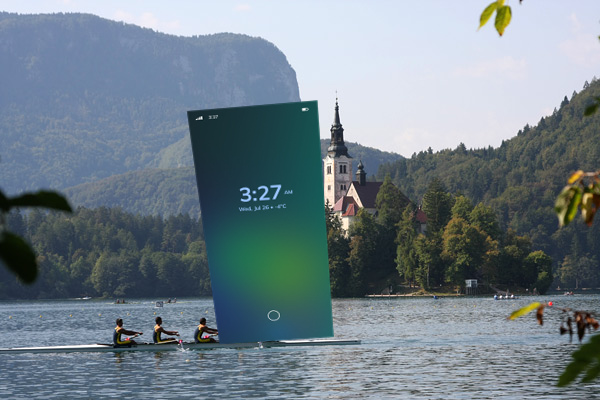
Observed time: 3:27
